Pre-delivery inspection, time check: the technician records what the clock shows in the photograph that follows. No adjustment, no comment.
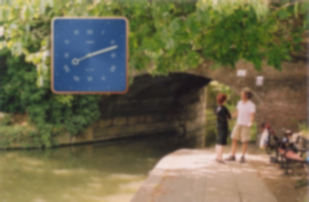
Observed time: 8:12
